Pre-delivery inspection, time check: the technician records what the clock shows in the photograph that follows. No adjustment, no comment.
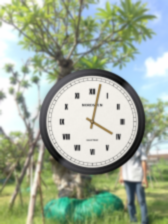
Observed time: 4:02
